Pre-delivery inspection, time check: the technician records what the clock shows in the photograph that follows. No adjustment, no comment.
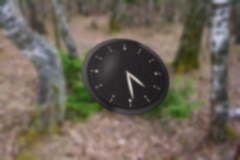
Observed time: 4:29
